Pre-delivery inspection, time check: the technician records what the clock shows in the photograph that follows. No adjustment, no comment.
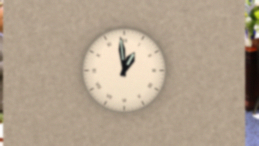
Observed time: 12:59
